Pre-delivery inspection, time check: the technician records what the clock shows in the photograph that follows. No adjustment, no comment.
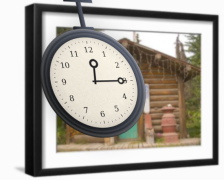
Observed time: 12:15
